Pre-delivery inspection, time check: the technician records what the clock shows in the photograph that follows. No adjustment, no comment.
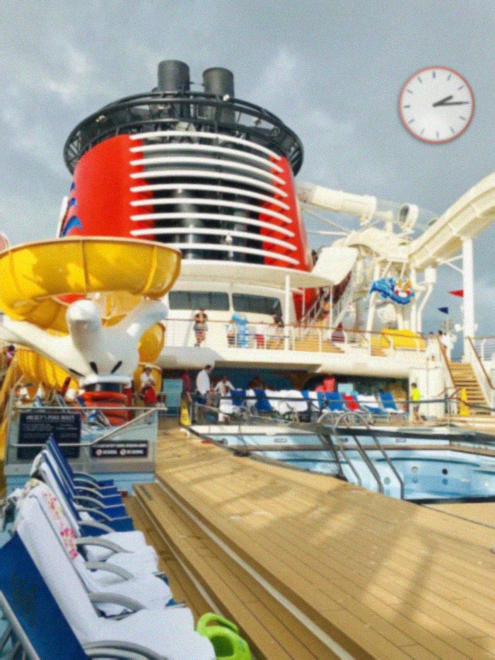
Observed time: 2:15
